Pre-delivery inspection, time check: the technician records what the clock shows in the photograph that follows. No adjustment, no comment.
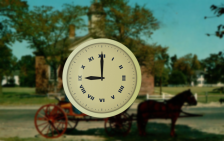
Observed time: 9:00
